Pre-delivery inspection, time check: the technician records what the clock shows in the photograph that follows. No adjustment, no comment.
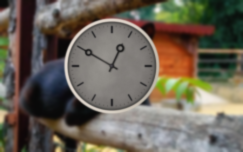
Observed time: 12:50
